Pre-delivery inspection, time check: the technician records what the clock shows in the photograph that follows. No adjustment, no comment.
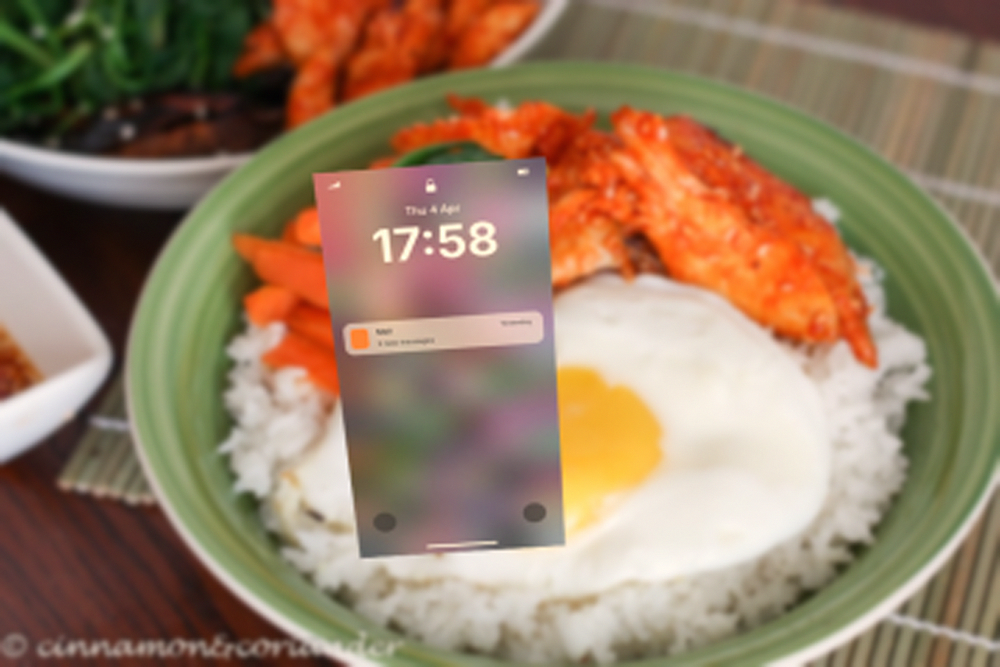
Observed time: 17:58
